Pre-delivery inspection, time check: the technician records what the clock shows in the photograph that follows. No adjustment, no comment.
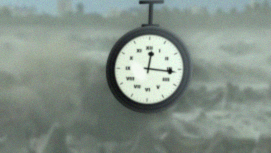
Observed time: 12:16
